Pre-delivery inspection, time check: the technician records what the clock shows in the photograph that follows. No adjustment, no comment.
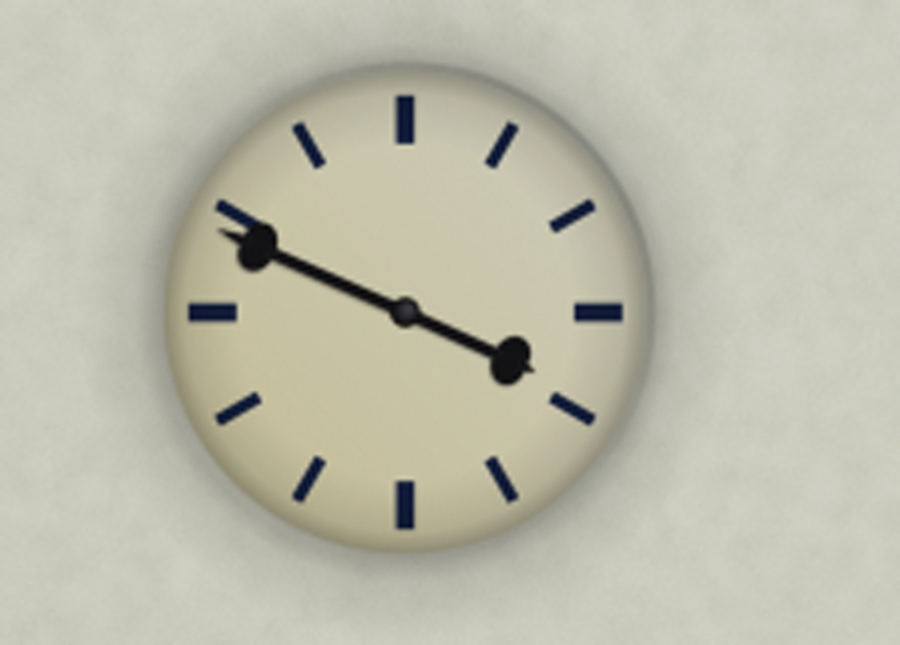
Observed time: 3:49
